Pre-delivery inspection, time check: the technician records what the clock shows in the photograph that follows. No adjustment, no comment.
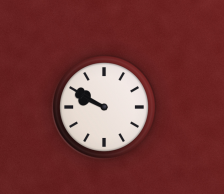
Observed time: 9:50
